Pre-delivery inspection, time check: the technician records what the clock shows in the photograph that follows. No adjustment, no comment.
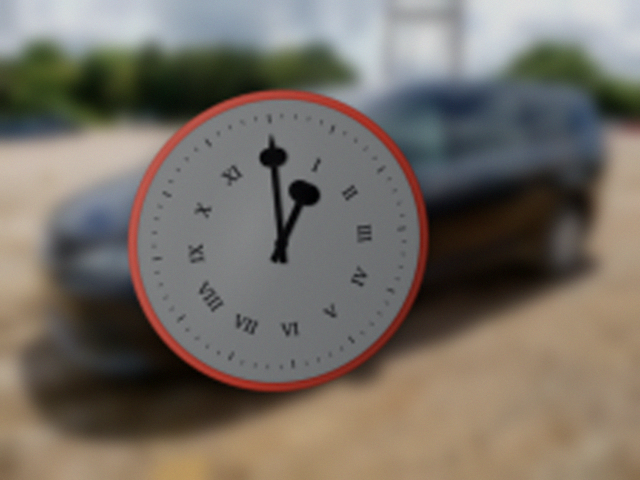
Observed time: 1:00
